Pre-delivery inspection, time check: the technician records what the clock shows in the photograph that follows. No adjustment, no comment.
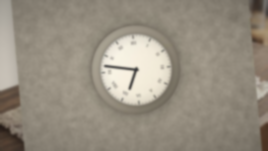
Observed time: 6:47
